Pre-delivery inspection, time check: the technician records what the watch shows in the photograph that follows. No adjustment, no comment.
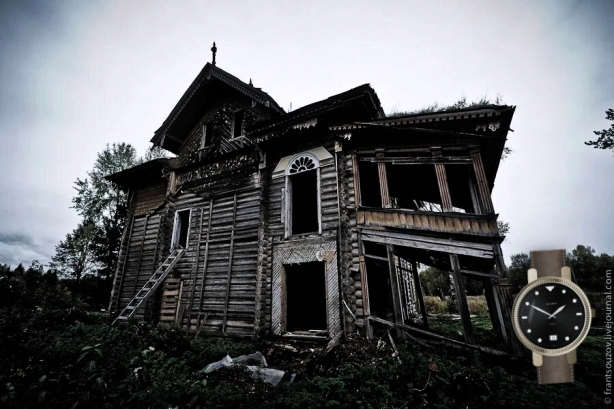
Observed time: 1:50
